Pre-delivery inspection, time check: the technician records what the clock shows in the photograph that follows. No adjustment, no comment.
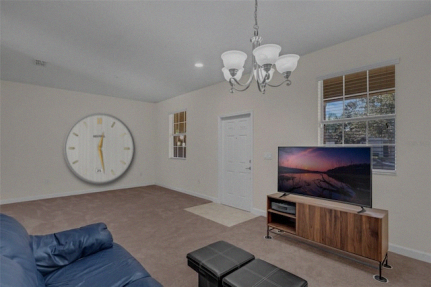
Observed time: 12:28
